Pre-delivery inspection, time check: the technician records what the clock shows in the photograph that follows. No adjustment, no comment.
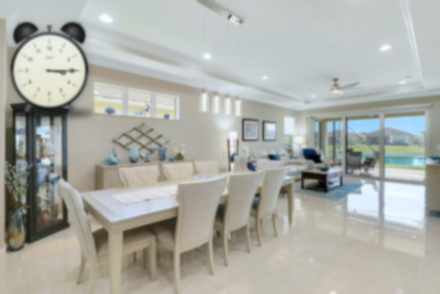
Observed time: 3:15
